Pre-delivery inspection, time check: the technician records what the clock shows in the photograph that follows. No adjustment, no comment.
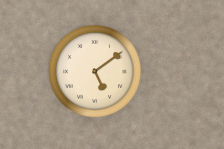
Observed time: 5:09
